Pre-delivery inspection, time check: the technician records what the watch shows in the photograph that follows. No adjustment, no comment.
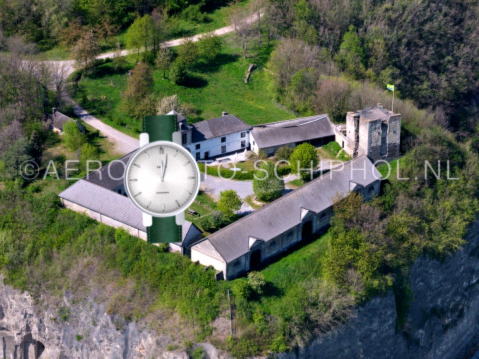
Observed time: 12:02
